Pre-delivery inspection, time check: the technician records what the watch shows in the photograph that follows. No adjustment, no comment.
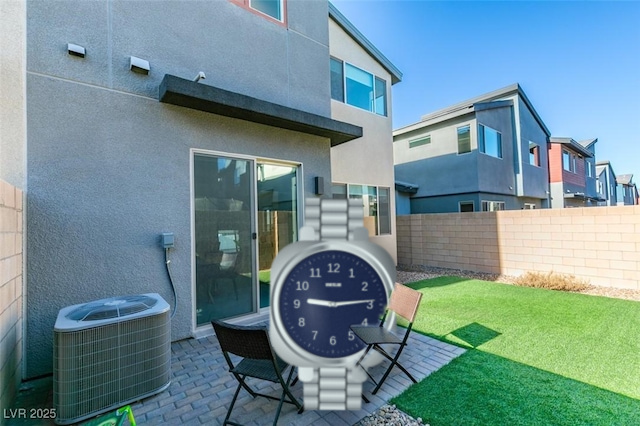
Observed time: 9:14
